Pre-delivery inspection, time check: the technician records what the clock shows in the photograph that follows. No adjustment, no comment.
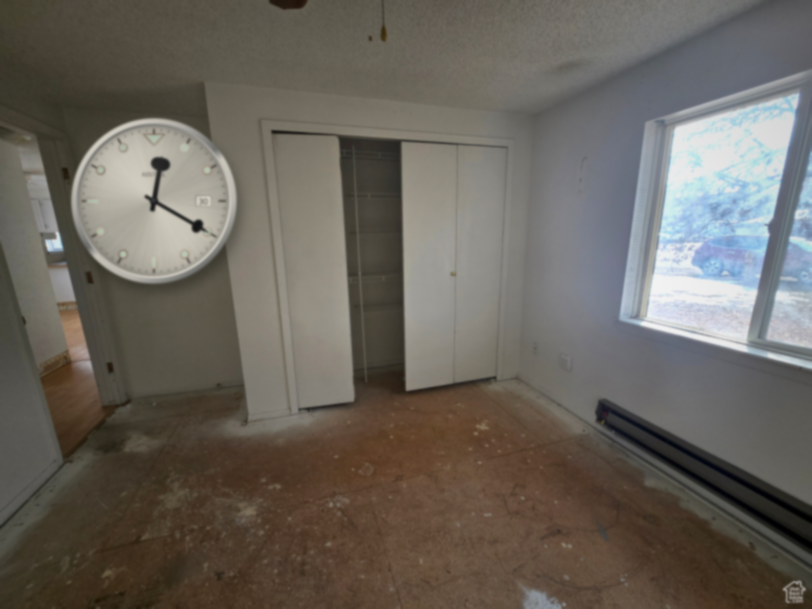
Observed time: 12:20
